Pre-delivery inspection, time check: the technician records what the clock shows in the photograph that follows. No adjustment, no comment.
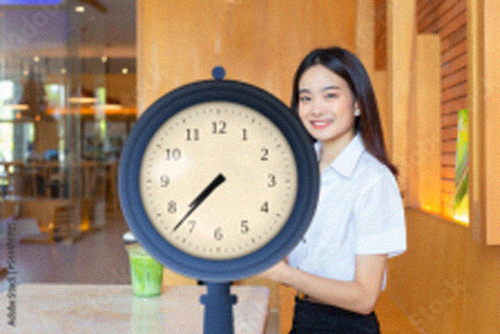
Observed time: 7:37
